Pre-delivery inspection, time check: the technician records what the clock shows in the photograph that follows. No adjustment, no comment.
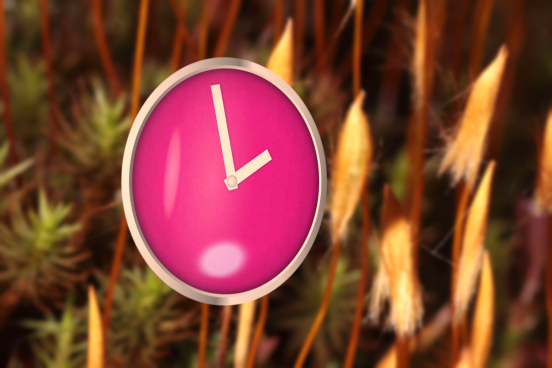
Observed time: 1:58
